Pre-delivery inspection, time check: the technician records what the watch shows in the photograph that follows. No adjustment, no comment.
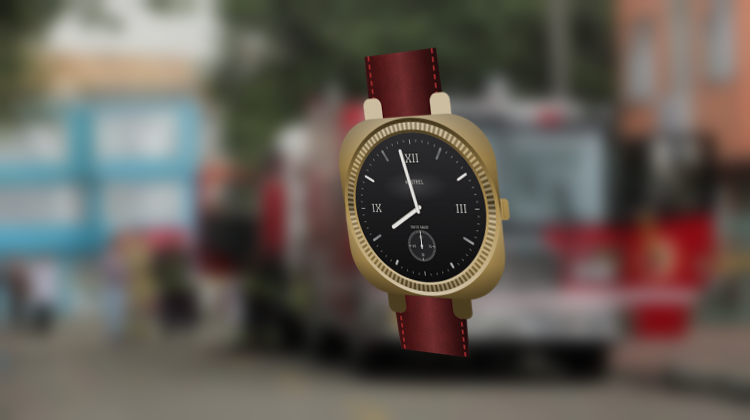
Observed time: 7:58
